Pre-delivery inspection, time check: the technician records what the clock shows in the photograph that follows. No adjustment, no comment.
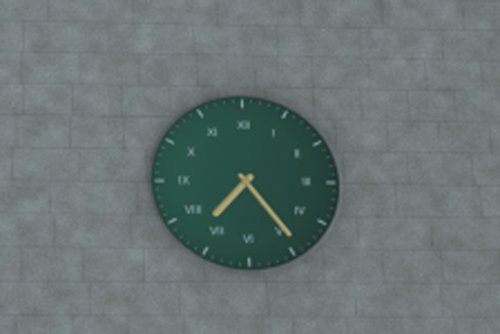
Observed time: 7:24
